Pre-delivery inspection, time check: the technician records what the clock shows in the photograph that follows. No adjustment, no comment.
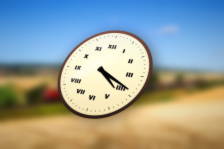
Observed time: 4:19
